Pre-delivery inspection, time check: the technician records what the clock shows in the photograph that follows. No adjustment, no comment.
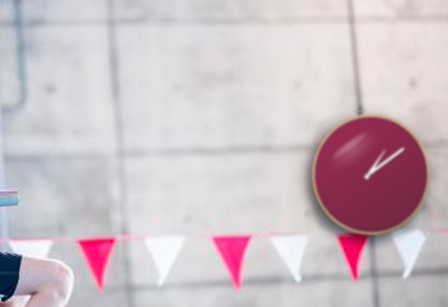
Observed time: 1:09
